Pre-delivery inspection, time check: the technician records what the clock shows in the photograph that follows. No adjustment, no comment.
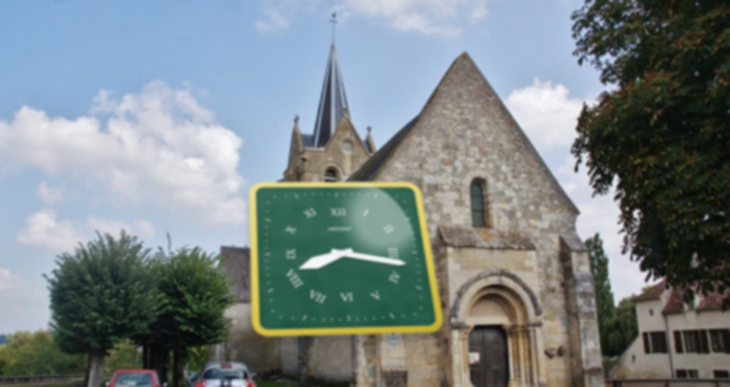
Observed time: 8:17
